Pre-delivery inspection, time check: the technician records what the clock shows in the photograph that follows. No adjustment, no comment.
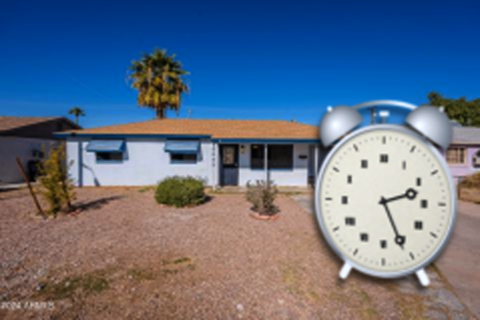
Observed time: 2:26
